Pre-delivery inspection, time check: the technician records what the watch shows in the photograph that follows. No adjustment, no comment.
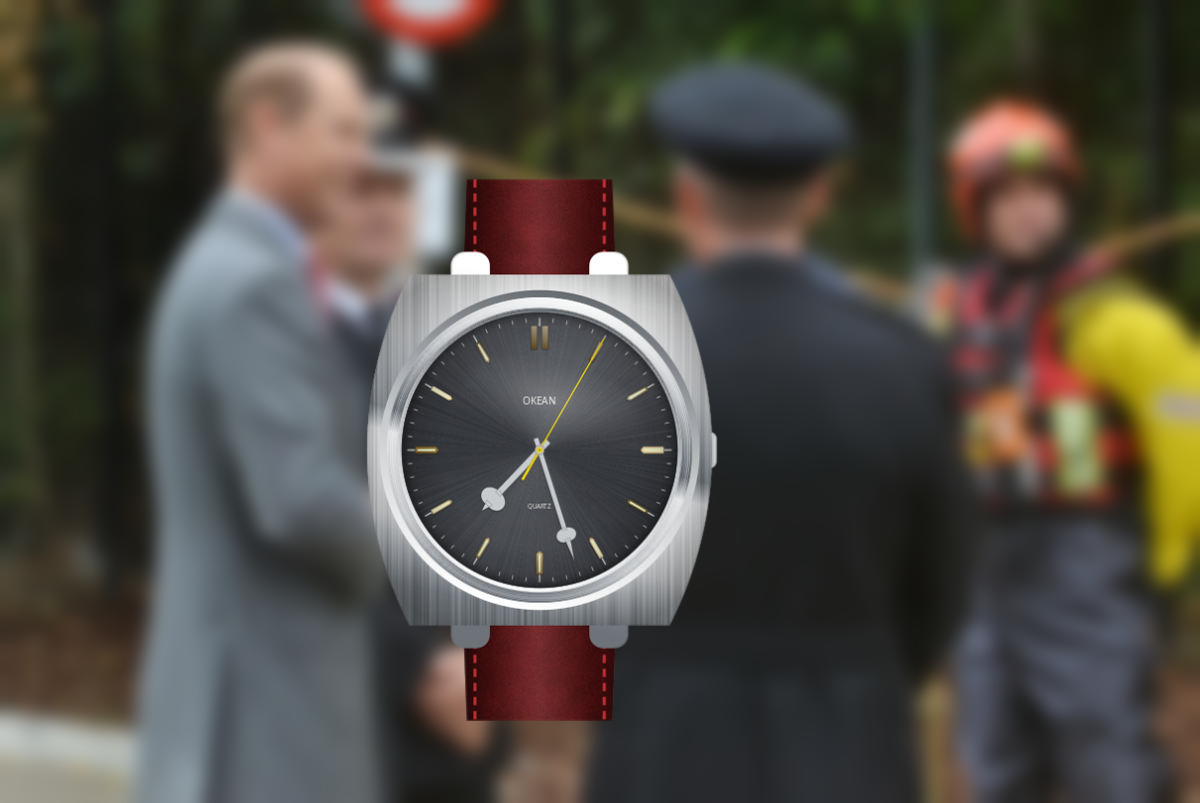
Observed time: 7:27:05
